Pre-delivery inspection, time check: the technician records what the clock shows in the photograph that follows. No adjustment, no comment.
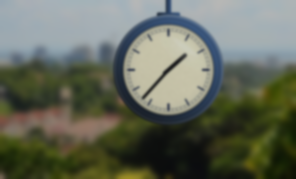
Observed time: 1:37
